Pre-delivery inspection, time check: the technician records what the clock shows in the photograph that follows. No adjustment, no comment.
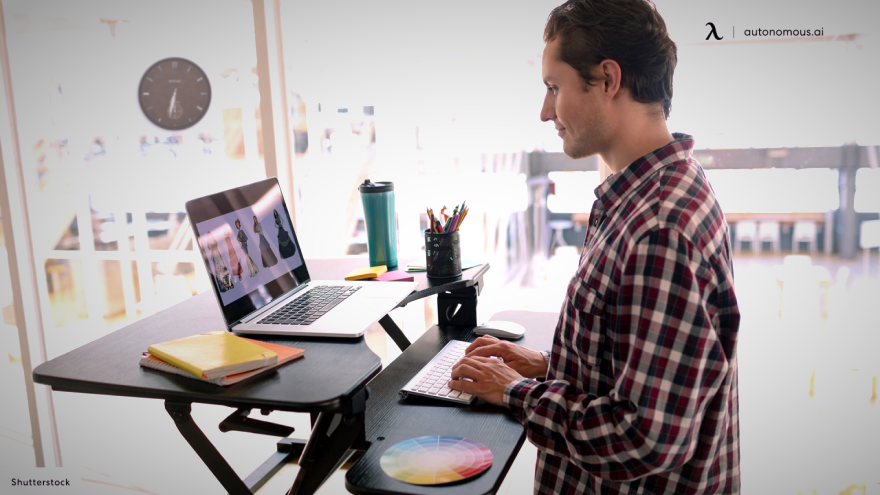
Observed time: 6:32
